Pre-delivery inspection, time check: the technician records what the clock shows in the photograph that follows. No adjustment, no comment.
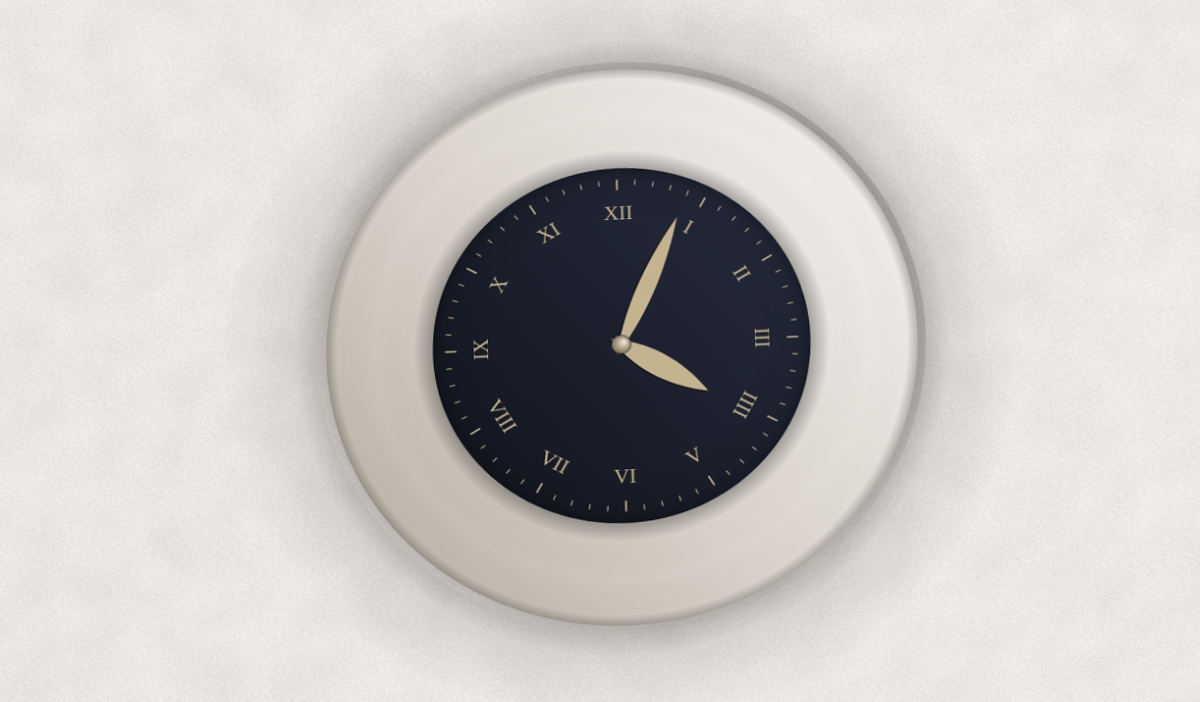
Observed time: 4:04
